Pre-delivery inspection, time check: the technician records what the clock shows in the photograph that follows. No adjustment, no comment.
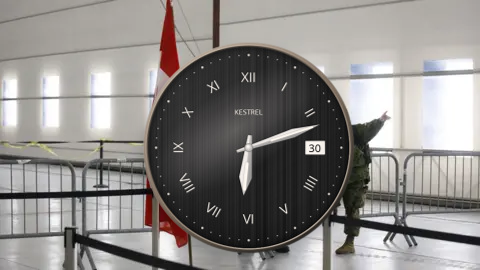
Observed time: 6:12
